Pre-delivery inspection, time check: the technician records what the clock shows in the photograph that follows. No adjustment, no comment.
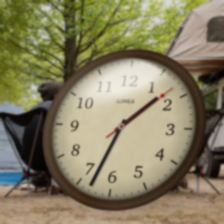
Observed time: 1:33:08
